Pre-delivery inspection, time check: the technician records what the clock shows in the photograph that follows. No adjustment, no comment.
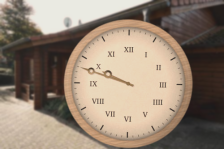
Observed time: 9:48
